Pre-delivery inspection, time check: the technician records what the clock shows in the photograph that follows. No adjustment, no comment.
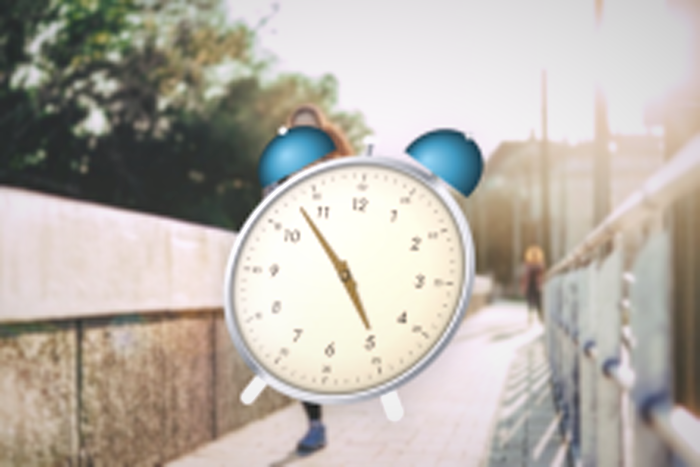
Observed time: 4:53
